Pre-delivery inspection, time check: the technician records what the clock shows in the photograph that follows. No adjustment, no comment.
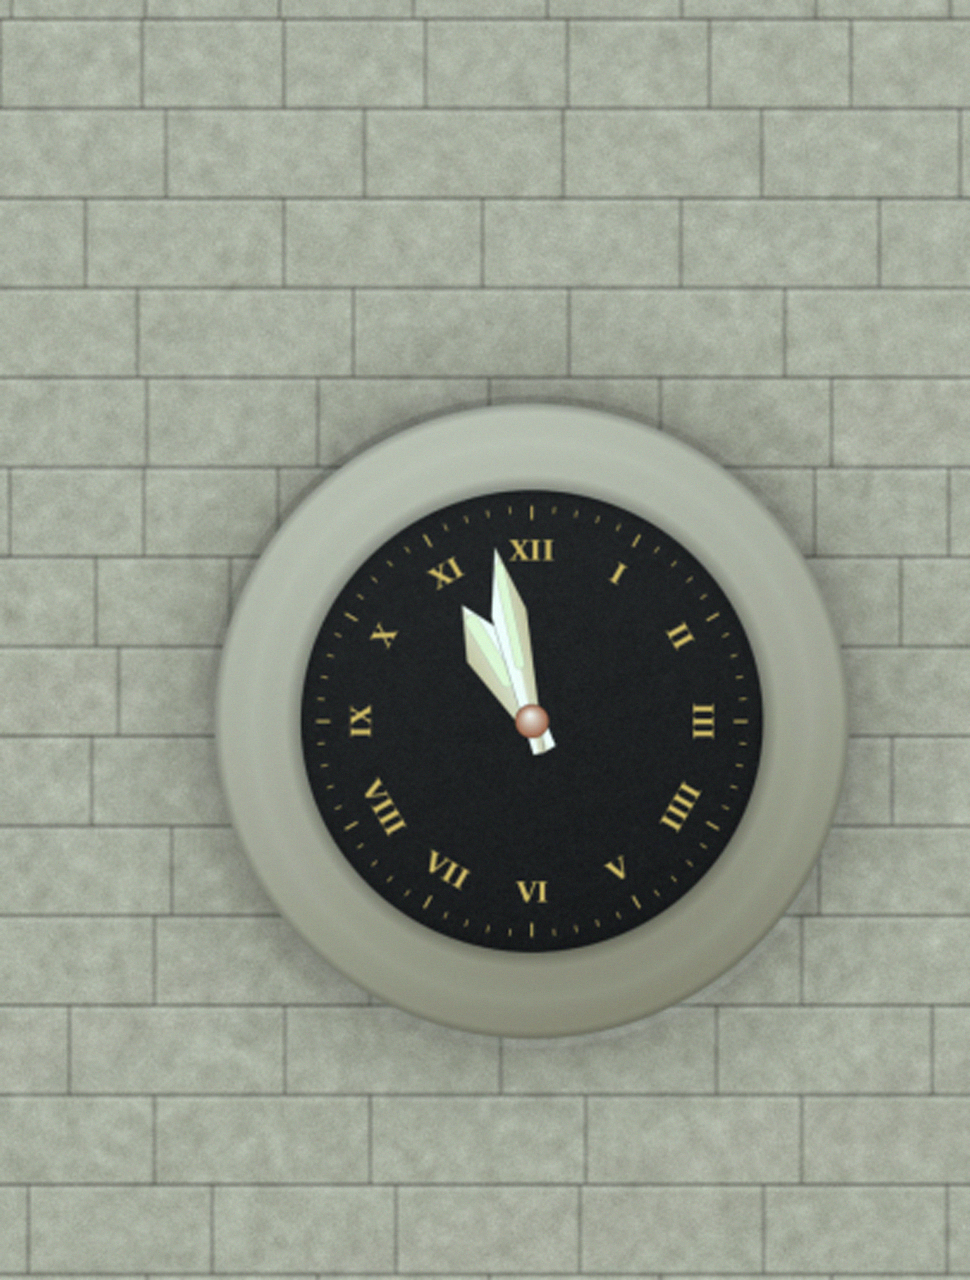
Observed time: 10:58
